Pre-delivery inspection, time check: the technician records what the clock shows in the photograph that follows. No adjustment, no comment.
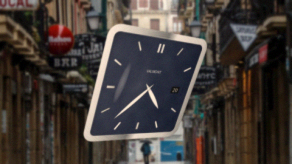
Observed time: 4:37
